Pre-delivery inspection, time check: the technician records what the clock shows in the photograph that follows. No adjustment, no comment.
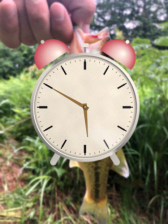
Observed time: 5:50
